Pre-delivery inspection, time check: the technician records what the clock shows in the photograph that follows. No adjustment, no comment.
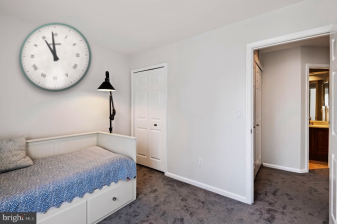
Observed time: 10:59
